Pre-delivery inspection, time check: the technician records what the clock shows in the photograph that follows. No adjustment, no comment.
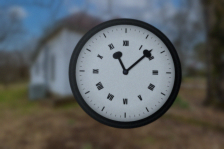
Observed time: 11:08
